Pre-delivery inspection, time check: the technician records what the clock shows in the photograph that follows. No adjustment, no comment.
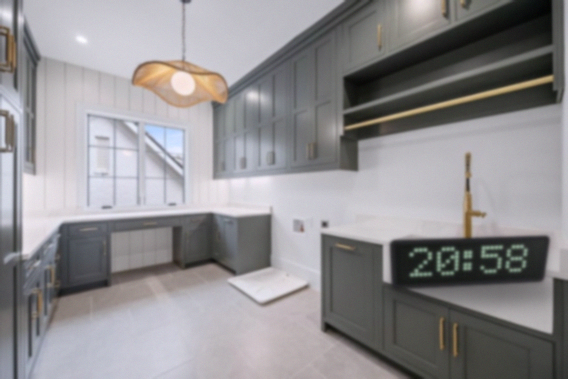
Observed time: 20:58
